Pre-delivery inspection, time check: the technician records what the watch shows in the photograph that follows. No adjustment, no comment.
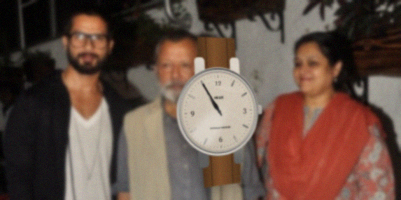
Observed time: 10:55
